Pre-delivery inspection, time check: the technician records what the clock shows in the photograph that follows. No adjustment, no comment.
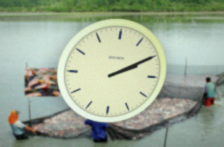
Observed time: 2:10
